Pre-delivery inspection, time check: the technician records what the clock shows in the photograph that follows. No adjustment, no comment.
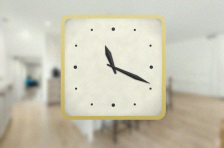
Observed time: 11:19
